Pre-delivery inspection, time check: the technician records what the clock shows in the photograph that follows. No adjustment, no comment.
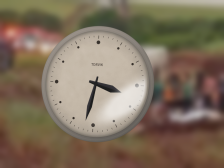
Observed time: 3:32
